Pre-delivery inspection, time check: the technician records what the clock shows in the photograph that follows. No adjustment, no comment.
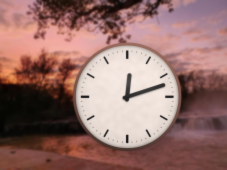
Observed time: 12:12
